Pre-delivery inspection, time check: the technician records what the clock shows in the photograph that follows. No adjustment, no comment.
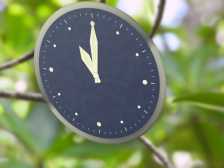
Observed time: 11:00
